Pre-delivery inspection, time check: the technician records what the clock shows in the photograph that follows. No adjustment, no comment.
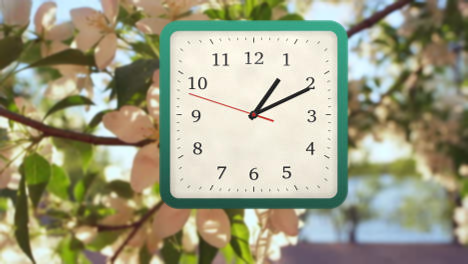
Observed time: 1:10:48
